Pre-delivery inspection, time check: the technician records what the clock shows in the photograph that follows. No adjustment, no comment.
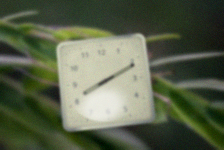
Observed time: 8:11
